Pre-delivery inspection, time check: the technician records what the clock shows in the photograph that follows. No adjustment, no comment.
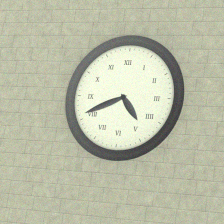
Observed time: 4:41
